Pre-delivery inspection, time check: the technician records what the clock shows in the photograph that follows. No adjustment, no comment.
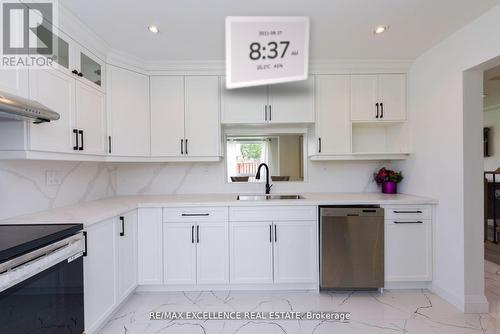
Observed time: 8:37
